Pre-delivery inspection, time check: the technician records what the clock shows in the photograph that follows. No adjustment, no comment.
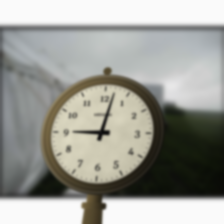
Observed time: 9:02
